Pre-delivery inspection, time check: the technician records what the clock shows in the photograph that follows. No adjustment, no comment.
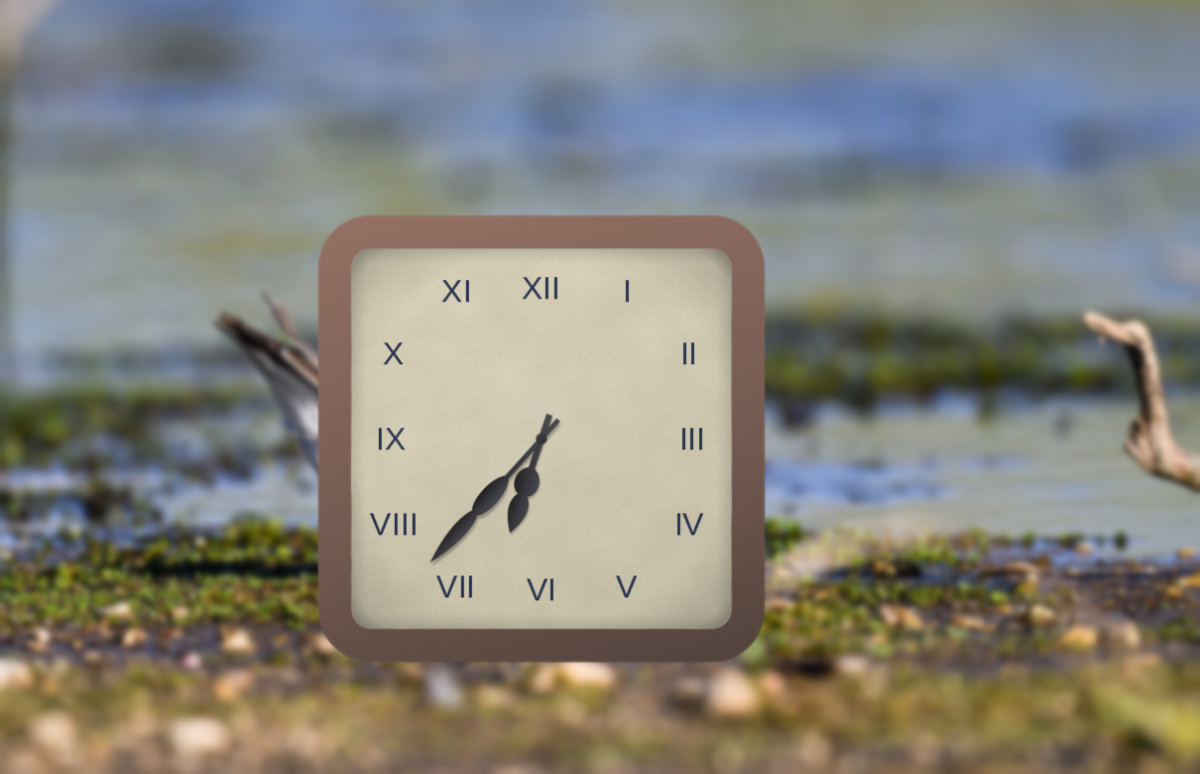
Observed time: 6:37
